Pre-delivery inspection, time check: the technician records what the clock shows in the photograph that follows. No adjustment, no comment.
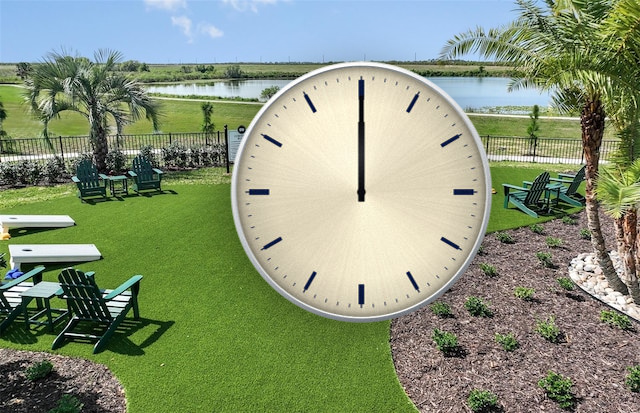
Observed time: 12:00
